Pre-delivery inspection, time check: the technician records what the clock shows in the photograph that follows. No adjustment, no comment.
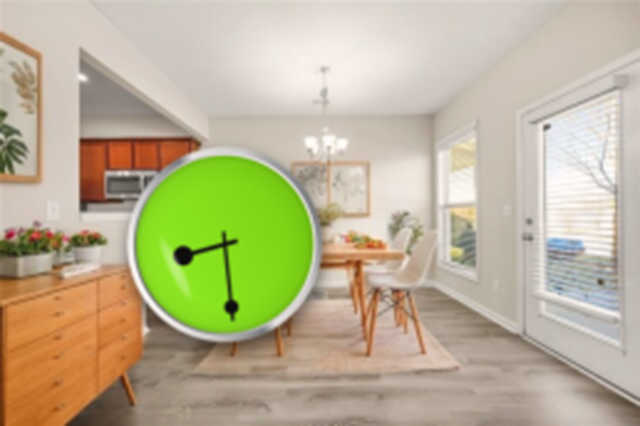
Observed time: 8:29
